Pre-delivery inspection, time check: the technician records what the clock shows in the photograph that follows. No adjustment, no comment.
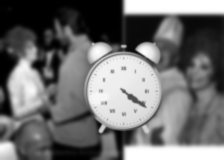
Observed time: 4:21
